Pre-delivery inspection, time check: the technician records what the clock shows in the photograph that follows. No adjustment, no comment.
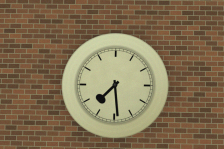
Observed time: 7:29
